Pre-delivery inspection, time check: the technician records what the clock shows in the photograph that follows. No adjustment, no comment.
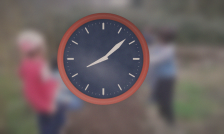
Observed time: 8:08
